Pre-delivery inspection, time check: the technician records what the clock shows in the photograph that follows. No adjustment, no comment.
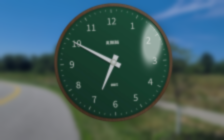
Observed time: 6:50
